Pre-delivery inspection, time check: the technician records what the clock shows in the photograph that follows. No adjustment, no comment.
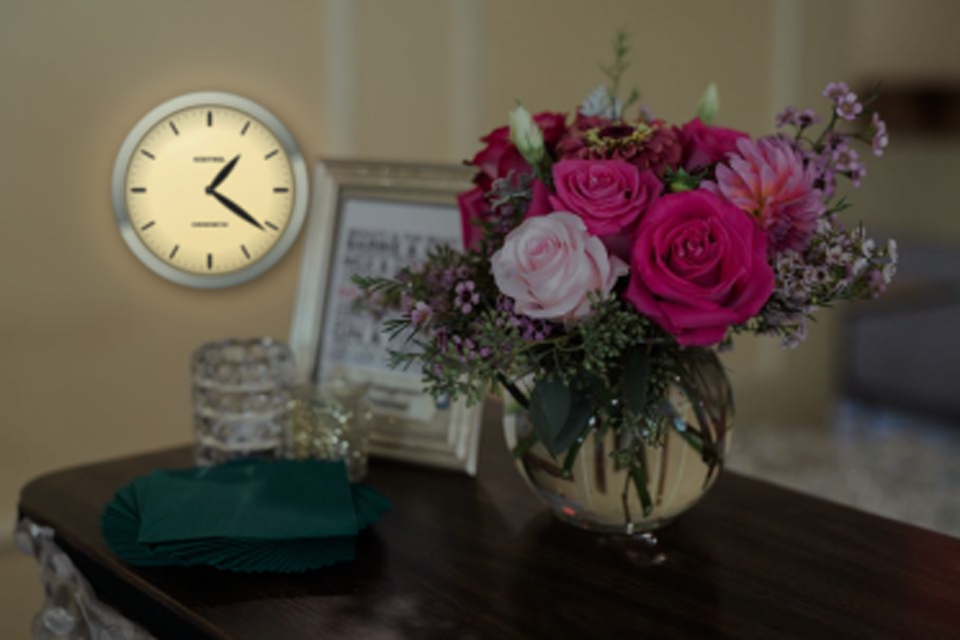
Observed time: 1:21
